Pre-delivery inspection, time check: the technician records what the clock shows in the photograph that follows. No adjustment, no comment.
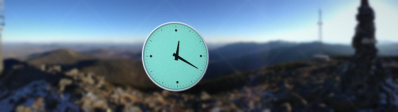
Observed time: 12:20
